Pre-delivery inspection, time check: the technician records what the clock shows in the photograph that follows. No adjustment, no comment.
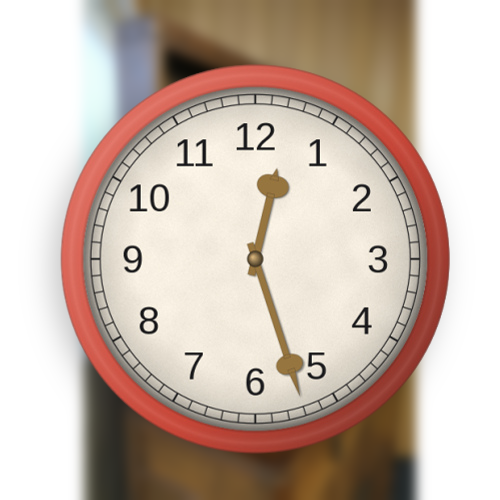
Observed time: 12:27
